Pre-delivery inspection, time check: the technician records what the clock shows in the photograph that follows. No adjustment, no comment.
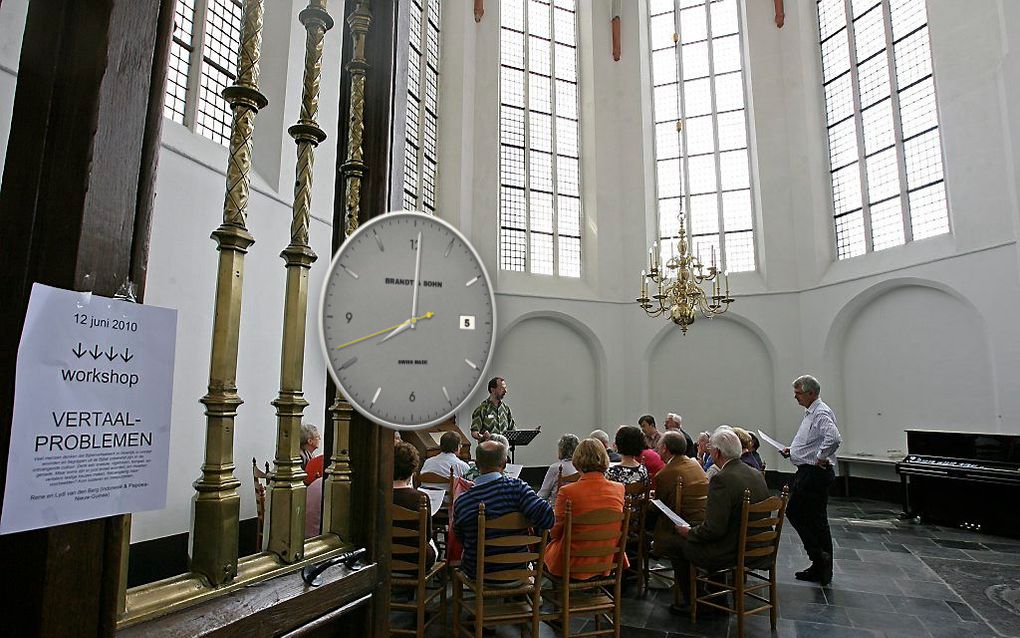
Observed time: 8:00:42
